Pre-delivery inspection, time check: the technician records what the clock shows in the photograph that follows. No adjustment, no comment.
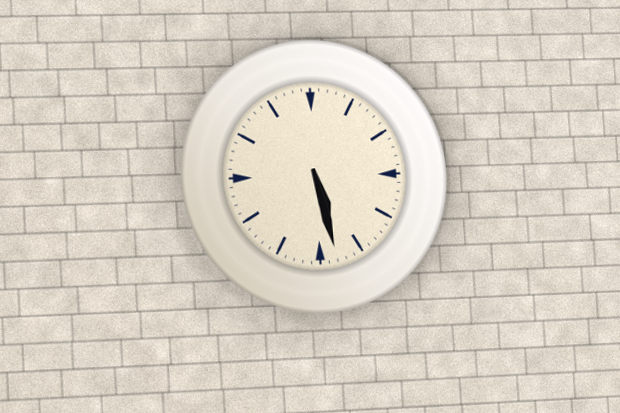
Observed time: 5:28
